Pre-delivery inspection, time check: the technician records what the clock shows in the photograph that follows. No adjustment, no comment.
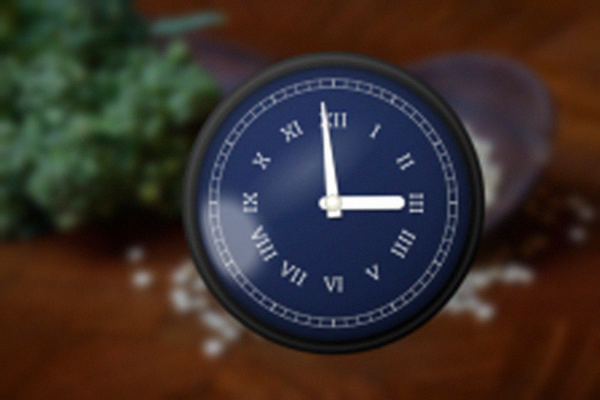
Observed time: 2:59
